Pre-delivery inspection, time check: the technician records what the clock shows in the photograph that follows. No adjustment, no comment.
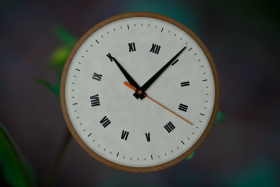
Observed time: 10:04:17
